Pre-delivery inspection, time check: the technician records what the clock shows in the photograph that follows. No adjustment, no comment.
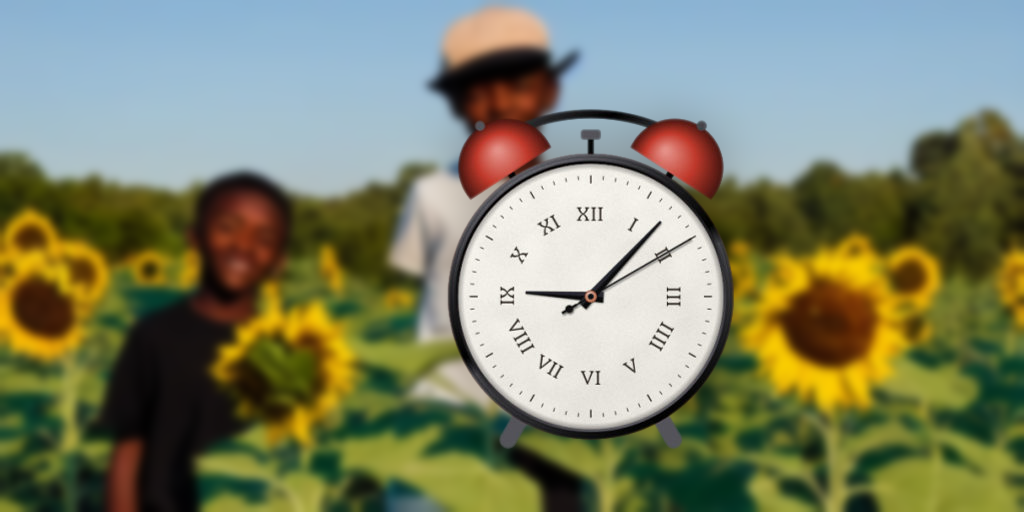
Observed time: 9:07:10
